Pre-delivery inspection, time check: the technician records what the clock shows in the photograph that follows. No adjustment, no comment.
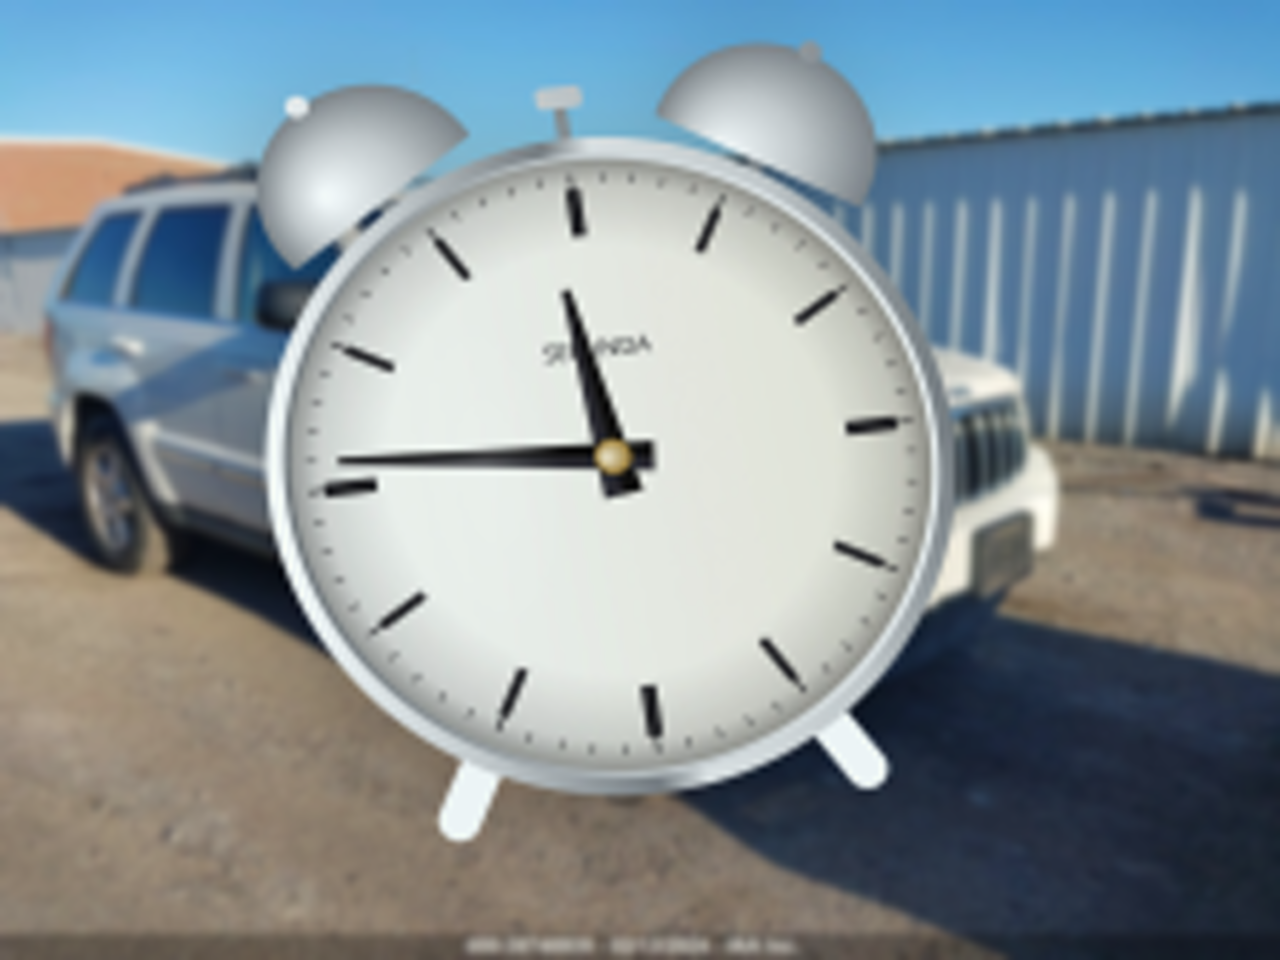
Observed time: 11:46
